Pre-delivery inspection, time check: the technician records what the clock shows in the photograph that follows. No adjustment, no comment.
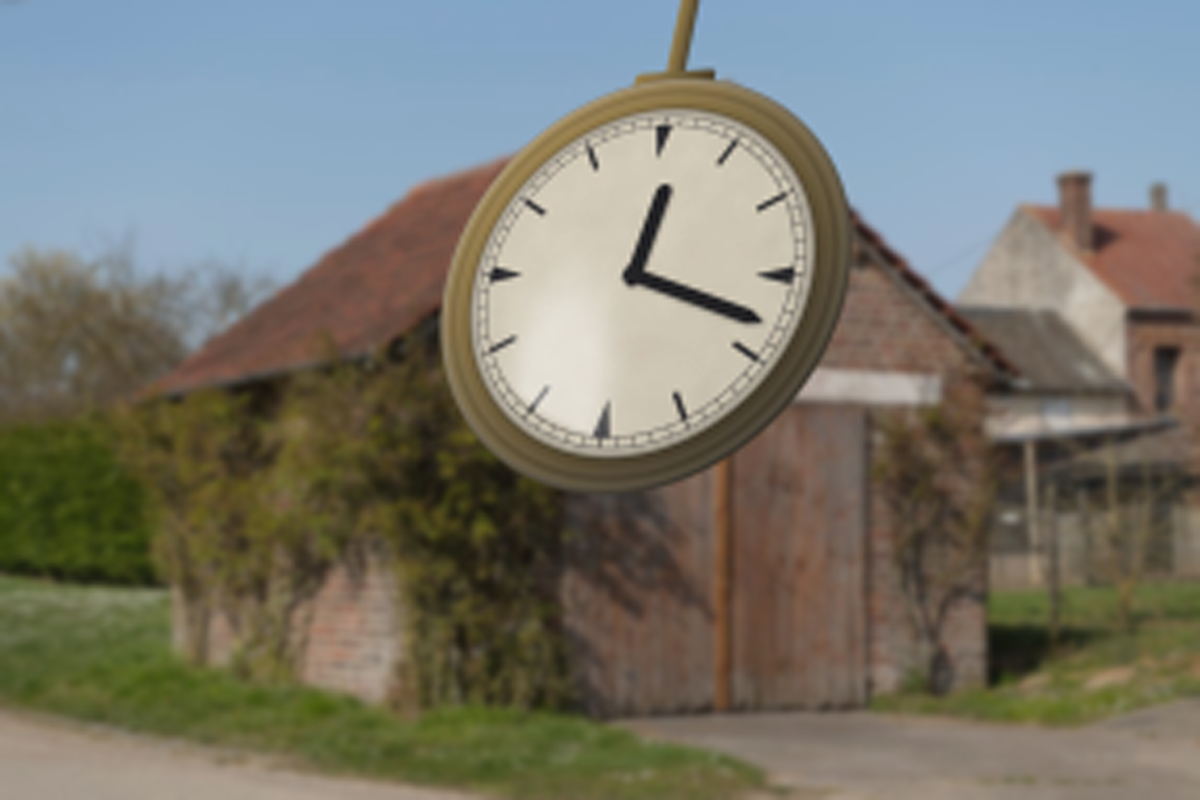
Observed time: 12:18
